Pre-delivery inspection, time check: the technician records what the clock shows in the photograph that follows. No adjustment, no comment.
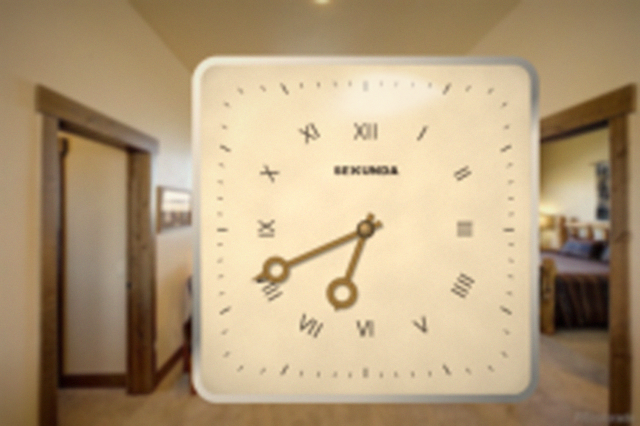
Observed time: 6:41
